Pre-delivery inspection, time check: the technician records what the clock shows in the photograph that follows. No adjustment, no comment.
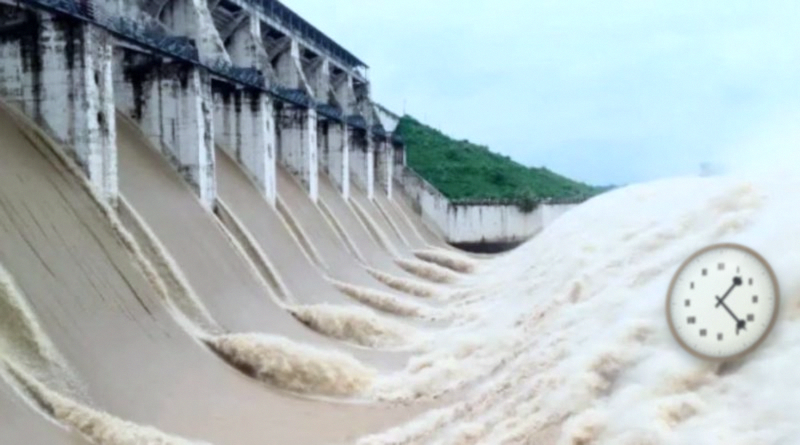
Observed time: 1:23
